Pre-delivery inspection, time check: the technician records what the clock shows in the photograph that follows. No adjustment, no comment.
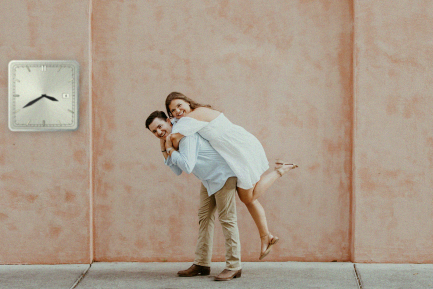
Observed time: 3:40
